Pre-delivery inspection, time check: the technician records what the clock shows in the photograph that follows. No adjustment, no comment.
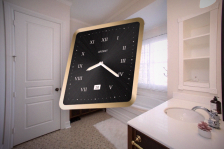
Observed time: 8:21
